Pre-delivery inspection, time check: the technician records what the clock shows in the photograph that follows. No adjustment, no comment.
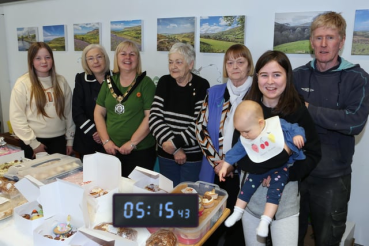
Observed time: 5:15:43
